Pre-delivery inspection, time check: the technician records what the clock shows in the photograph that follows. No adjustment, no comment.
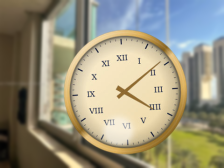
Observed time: 4:09
